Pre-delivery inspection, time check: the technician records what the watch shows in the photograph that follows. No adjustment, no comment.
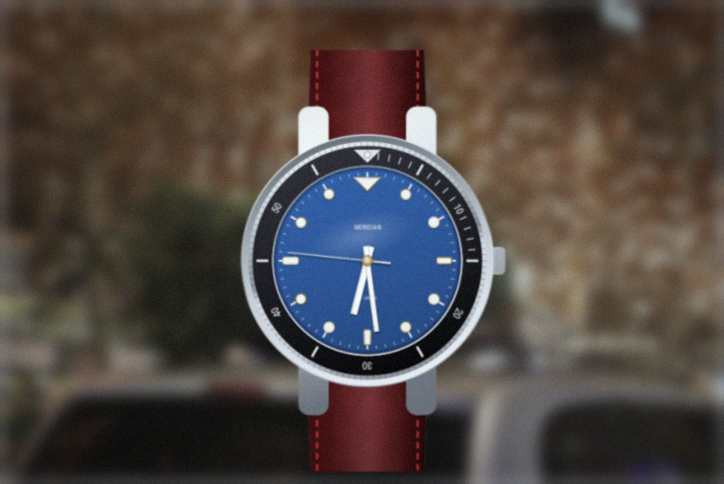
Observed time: 6:28:46
